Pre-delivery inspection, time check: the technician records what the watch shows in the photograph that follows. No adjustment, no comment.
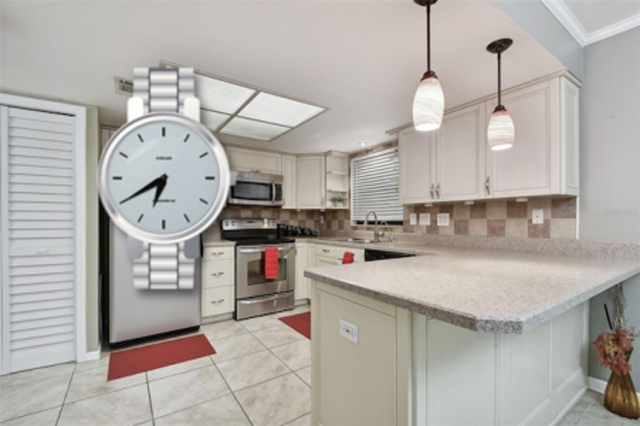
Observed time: 6:40
